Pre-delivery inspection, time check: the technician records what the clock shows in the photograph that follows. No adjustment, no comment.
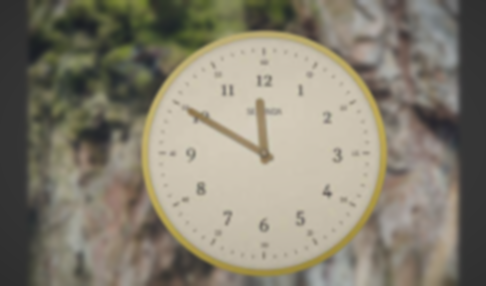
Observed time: 11:50
